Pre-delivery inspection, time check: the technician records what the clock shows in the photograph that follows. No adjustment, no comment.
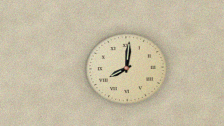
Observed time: 8:01
